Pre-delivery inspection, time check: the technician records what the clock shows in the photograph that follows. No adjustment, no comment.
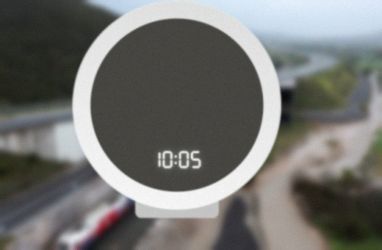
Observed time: 10:05
